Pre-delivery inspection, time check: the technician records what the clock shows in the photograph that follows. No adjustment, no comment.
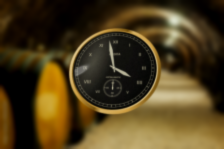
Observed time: 3:58
